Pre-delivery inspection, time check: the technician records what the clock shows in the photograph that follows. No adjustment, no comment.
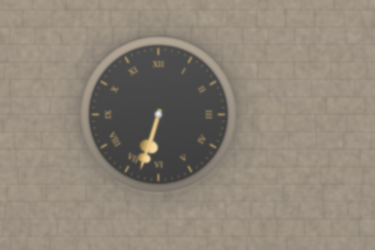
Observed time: 6:33
